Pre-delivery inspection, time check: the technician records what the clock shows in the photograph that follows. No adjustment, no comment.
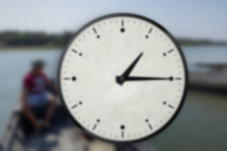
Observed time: 1:15
